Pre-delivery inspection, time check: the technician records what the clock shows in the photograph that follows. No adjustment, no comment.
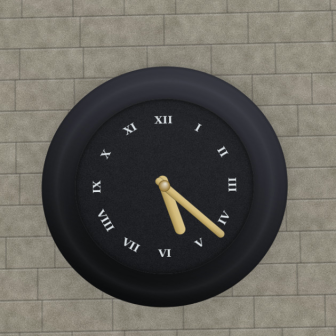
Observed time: 5:22
